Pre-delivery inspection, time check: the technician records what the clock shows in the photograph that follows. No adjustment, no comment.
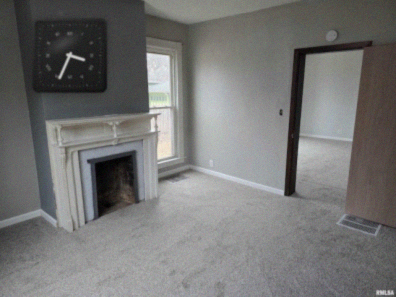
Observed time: 3:34
